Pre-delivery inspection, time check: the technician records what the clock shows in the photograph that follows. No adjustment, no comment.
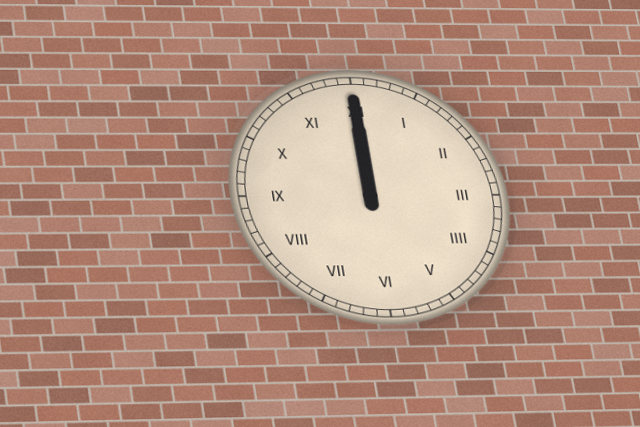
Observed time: 12:00
